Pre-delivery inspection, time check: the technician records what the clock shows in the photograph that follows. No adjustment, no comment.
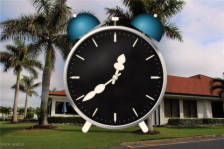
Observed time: 12:39
